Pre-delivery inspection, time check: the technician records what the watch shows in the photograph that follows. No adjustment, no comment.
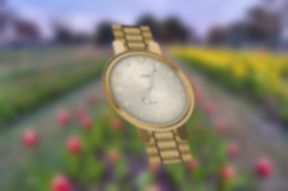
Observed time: 7:04
